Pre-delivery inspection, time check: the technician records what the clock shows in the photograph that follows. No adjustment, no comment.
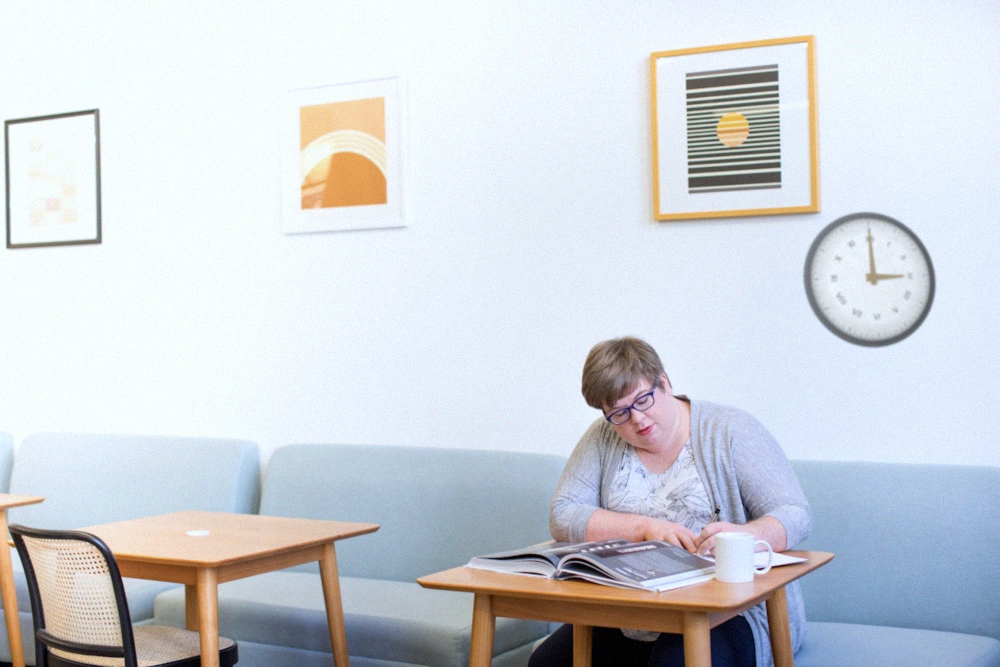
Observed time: 3:00
